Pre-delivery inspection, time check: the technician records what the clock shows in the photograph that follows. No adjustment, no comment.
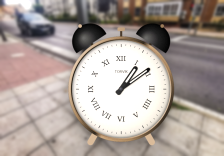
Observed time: 1:09
